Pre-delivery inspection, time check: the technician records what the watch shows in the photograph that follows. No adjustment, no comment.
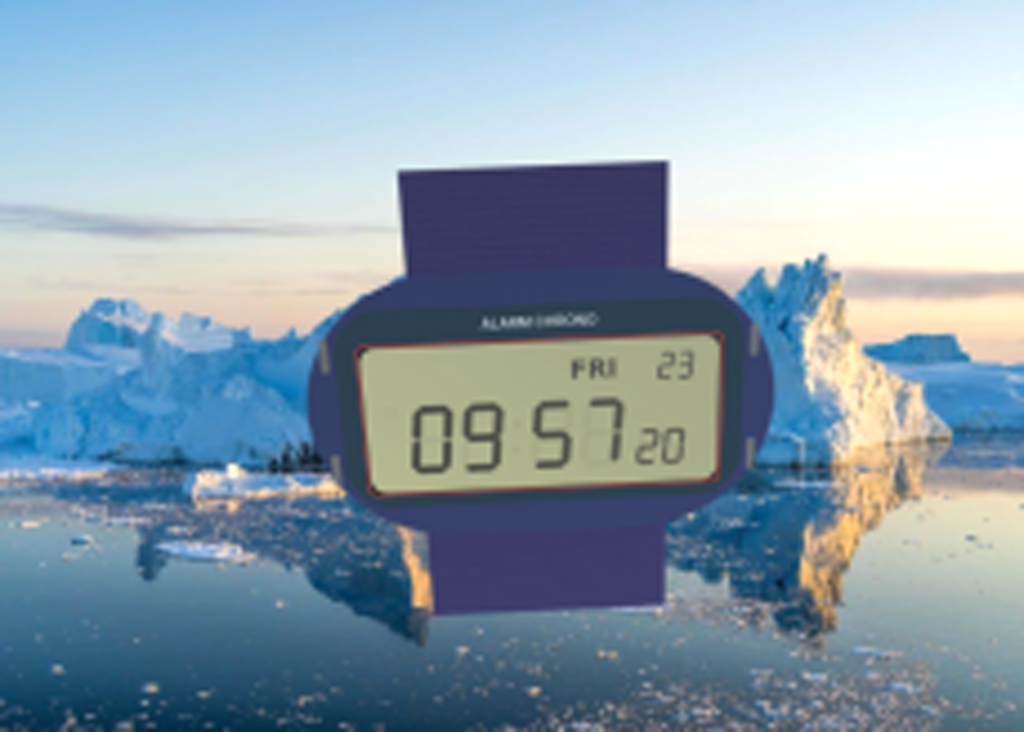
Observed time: 9:57:20
